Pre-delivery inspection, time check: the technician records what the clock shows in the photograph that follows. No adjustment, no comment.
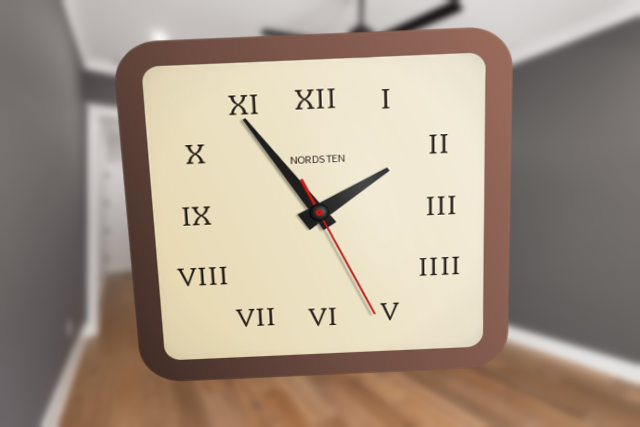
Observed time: 1:54:26
